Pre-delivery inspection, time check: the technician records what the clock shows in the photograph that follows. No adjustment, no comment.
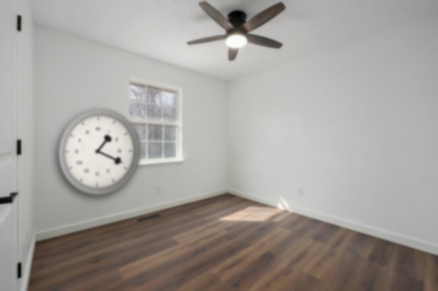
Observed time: 1:19
